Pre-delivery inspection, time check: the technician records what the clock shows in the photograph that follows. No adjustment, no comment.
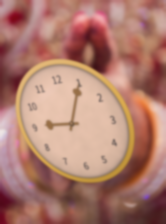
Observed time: 9:05
